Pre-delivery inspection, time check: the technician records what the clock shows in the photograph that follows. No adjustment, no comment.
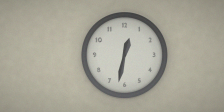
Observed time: 12:32
